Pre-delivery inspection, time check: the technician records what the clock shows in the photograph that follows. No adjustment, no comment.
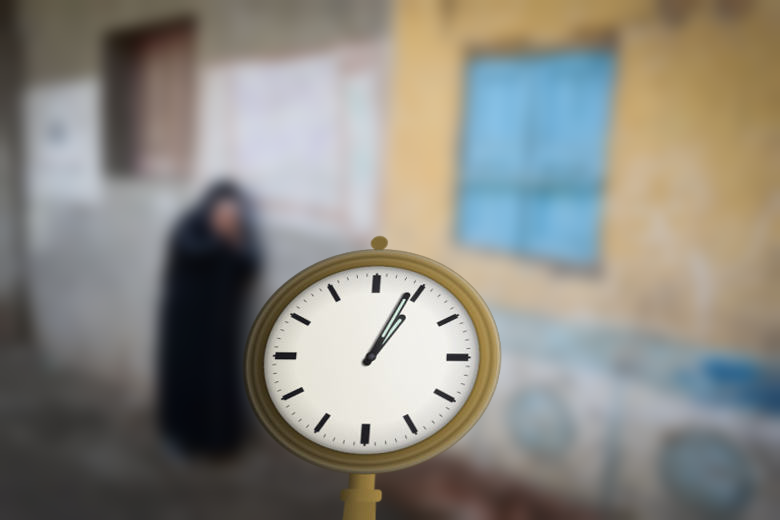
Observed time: 1:04
